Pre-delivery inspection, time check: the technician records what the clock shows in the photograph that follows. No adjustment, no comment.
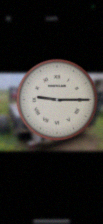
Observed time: 9:15
